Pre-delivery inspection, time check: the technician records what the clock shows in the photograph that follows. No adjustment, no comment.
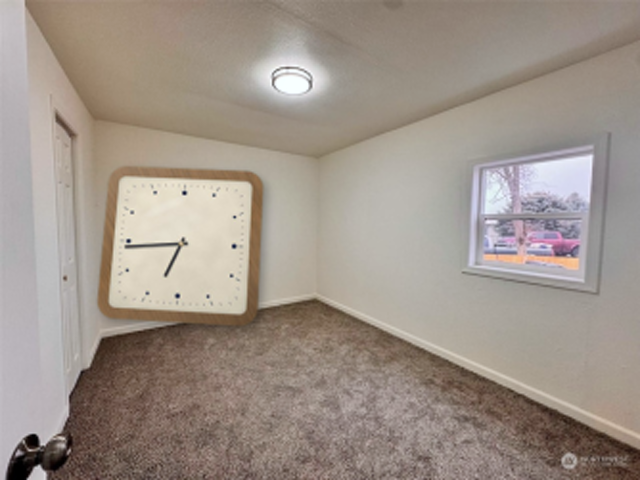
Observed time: 6:44
